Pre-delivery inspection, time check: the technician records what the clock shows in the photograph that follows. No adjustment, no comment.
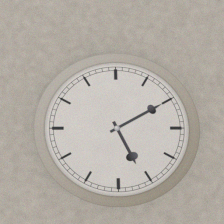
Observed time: 5:10
